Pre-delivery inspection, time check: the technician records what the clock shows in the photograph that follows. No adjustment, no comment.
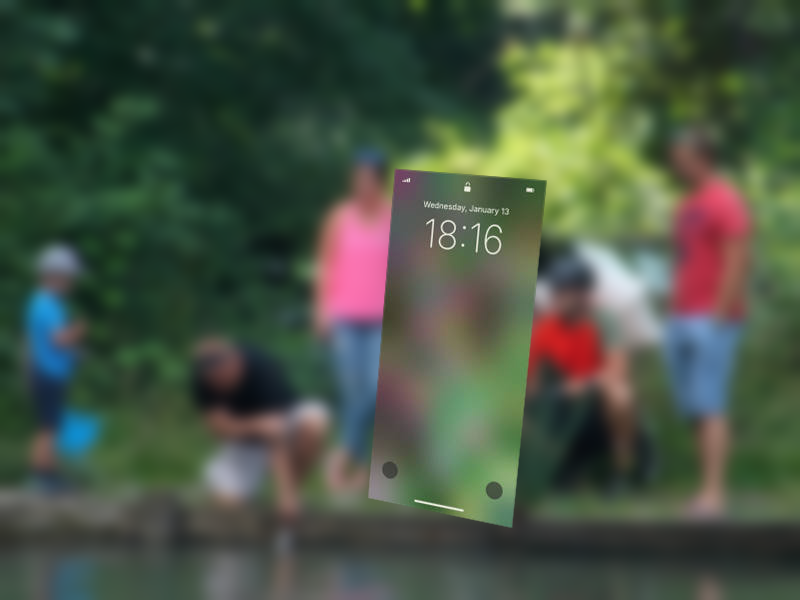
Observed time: 18:16
